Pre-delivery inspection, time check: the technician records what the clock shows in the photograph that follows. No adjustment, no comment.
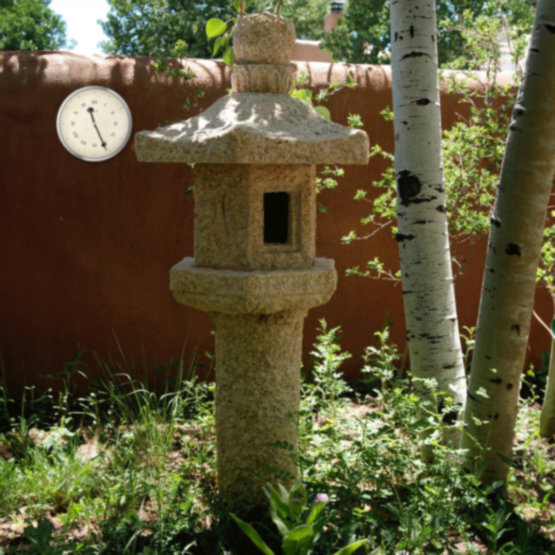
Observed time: 11:26
